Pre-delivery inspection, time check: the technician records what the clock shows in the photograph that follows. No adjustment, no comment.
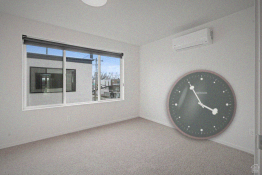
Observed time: 3:55
